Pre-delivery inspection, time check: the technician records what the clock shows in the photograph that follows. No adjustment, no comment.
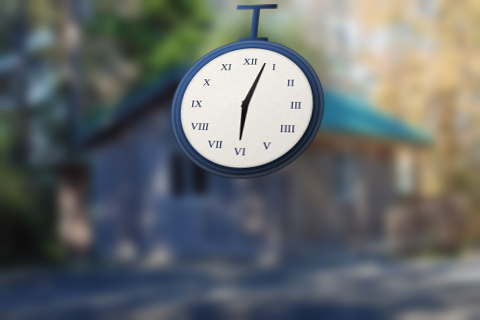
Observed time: 6:03
